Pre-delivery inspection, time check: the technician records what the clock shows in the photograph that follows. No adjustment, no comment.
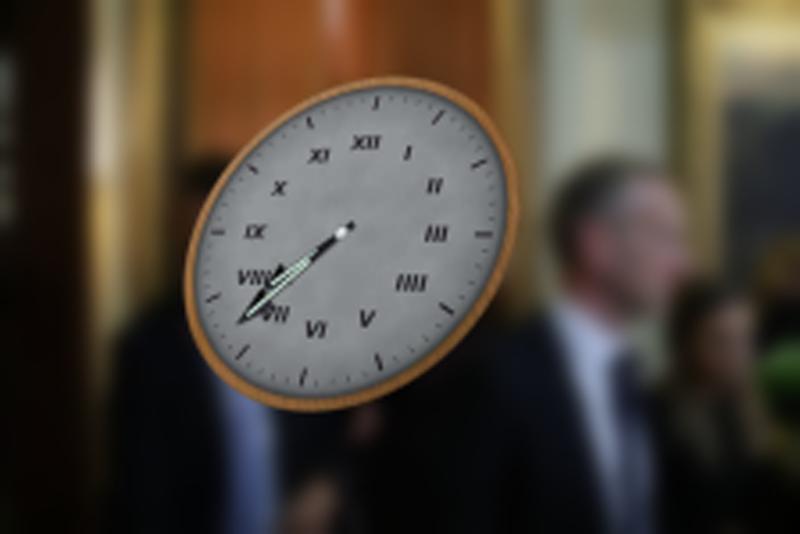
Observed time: 7:37
